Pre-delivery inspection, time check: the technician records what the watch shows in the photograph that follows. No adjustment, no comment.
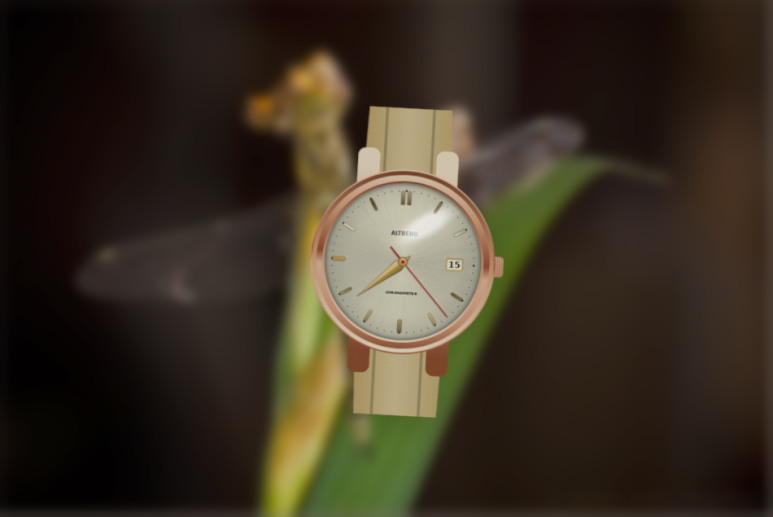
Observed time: 7:38:23
